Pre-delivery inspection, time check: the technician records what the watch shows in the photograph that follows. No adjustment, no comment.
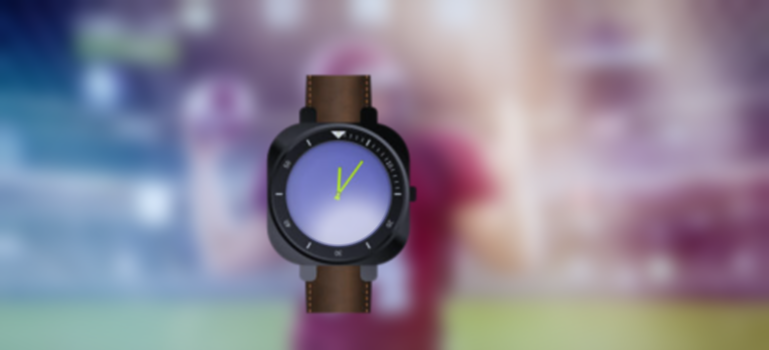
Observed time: 12:06
